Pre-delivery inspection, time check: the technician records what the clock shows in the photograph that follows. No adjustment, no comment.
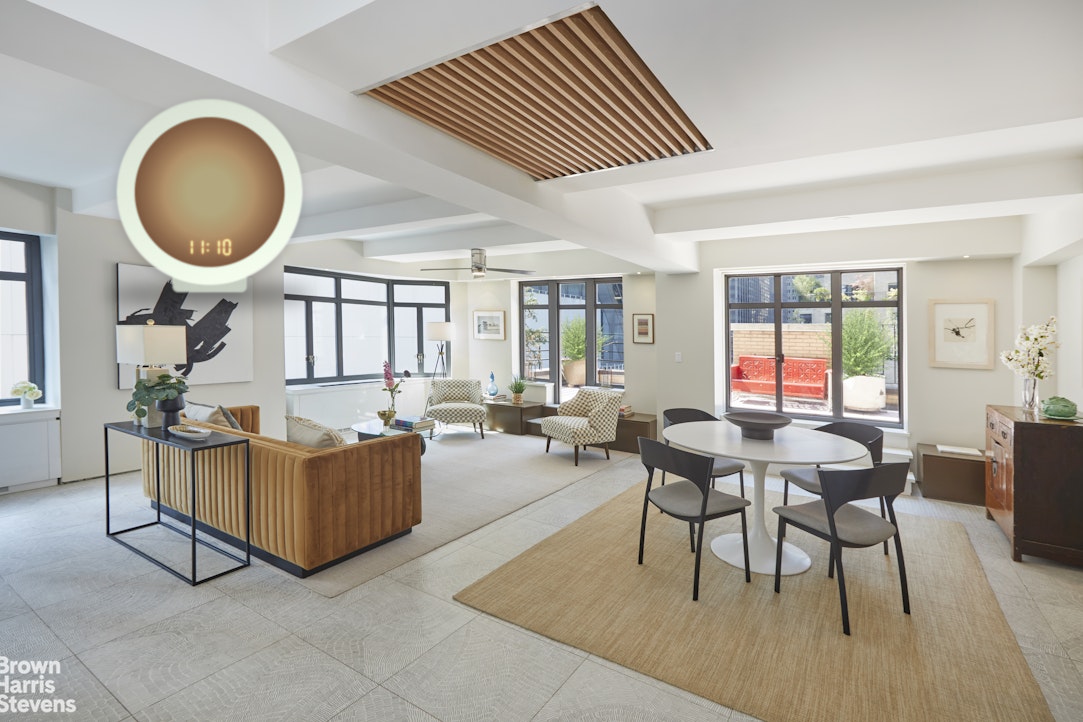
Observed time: 11:10
